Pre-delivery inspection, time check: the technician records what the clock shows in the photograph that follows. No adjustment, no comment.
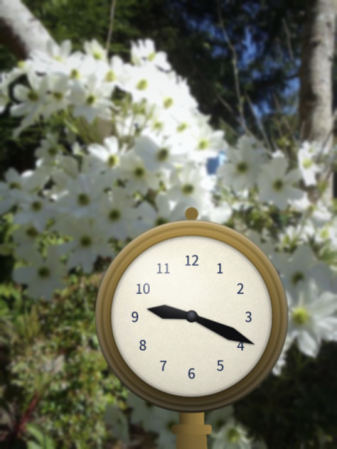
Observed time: 9:19
